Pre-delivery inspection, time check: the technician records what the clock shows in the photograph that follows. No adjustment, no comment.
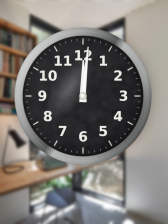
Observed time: 12:01
